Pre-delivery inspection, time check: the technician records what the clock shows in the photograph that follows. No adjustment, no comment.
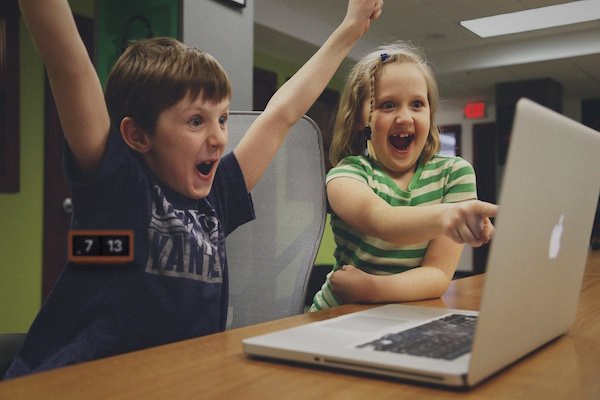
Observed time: 7:13
